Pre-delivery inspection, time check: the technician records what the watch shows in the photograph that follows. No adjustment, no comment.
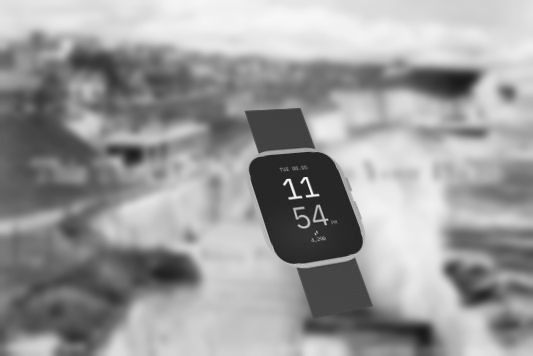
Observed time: 11:54
